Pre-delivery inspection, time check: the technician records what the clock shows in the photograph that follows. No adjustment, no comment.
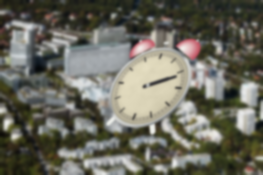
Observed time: 2:11
